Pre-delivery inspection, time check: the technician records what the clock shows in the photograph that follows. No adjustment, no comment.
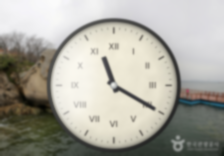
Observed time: 11:20
